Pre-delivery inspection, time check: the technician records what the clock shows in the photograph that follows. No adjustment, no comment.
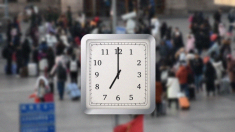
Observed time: 7:00
